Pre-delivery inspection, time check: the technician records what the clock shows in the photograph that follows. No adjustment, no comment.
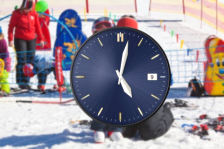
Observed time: 5:02
